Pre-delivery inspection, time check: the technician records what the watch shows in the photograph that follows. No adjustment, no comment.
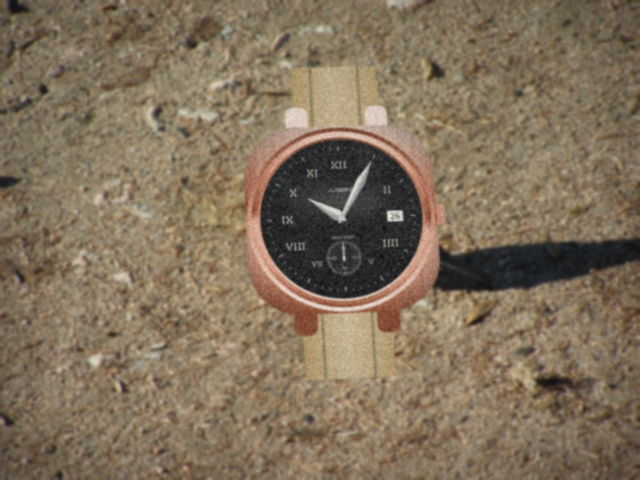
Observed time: 10:05
